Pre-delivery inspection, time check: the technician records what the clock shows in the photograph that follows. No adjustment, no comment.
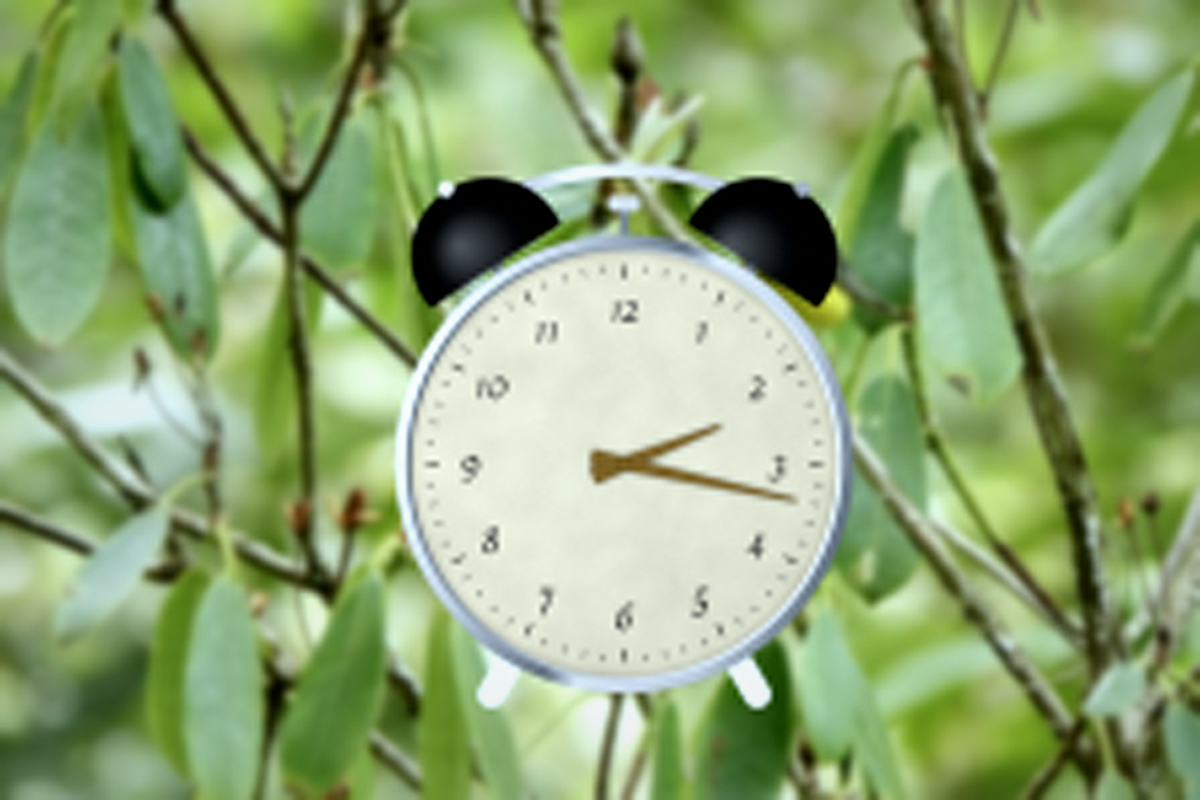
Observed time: 2:17
